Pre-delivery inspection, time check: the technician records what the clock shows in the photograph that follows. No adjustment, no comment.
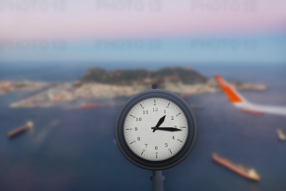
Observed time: 1:16
